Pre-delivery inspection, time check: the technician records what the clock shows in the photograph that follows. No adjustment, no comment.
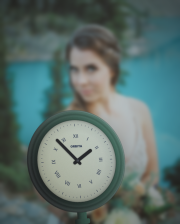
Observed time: 1:53
